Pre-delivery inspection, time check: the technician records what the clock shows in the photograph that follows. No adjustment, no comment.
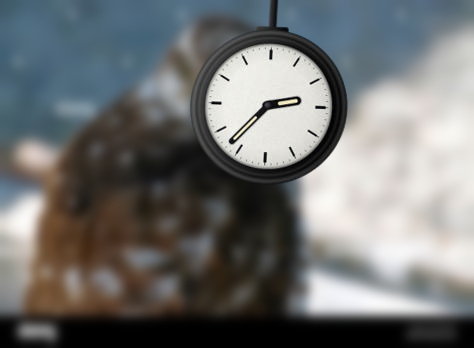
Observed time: 2:37
